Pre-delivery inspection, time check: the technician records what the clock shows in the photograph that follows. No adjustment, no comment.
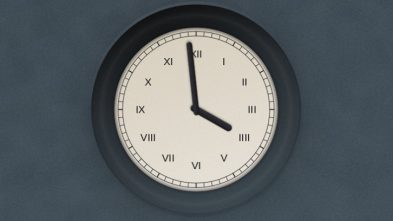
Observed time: 3:59
